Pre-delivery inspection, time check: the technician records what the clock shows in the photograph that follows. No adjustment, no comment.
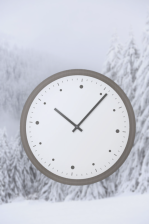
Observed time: 10:06
